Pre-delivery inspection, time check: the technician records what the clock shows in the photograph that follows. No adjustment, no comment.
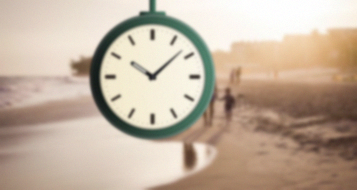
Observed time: 10:08
